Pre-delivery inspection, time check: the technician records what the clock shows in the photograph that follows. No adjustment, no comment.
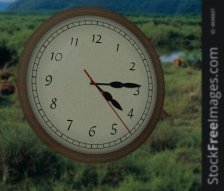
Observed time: 4:14:23
